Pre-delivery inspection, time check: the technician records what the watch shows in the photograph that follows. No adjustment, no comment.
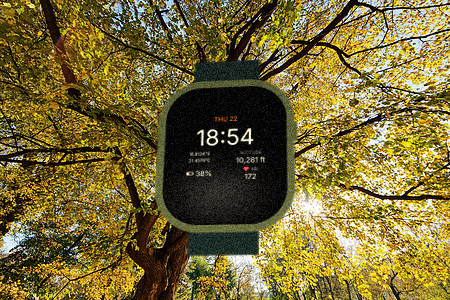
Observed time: 18:54
